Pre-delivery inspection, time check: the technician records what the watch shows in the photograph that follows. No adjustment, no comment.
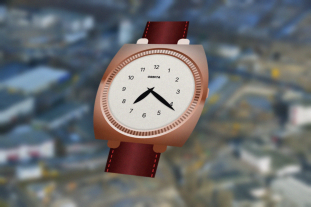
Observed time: 7:21
